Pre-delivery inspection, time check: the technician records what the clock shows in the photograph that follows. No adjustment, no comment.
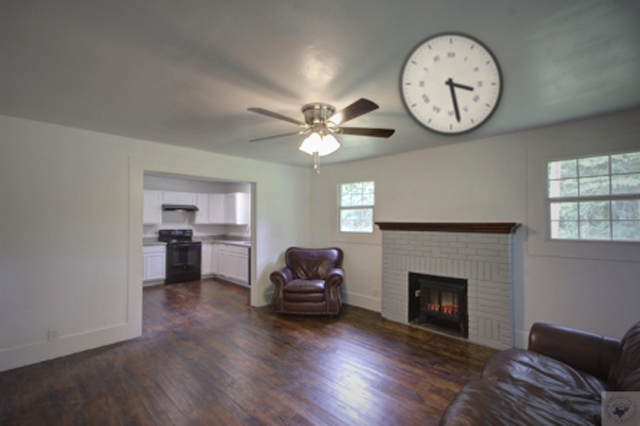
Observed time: 3:28
